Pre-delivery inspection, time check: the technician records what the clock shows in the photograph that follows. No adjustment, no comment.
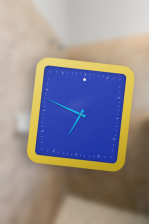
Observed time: 6:48
